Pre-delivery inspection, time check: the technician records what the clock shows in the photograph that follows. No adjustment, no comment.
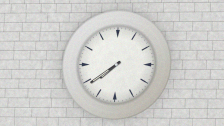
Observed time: 7:39
